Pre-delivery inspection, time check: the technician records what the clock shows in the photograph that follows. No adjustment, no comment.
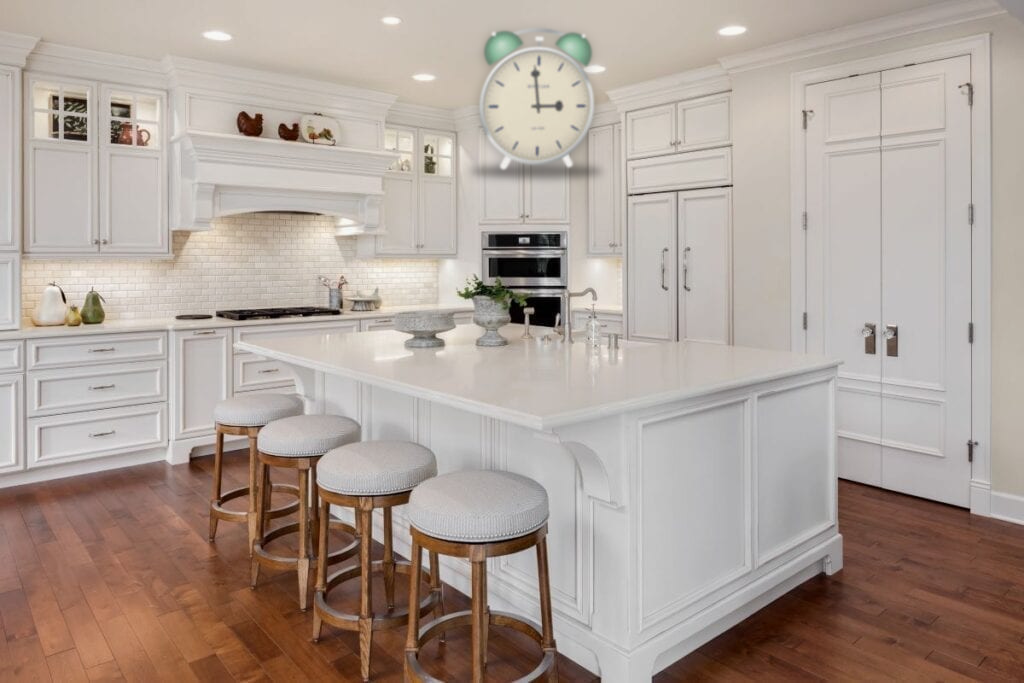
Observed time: 2:59
